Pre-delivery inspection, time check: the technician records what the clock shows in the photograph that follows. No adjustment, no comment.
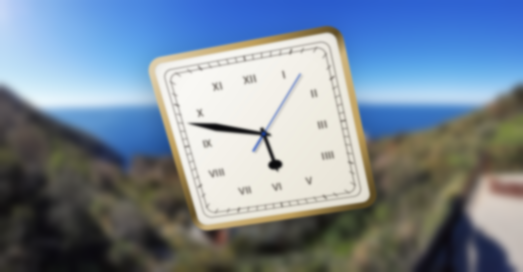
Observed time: 5:48:07
